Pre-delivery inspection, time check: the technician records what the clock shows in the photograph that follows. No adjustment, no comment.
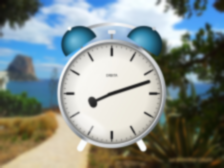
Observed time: 8:12
